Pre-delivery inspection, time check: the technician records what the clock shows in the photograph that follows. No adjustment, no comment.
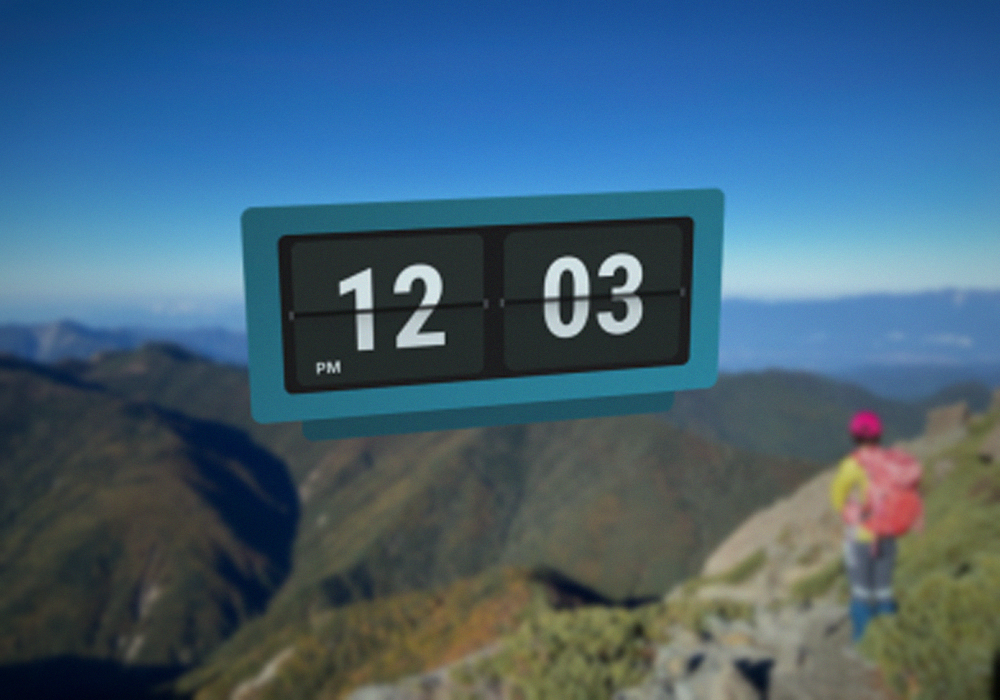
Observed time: 12:03
